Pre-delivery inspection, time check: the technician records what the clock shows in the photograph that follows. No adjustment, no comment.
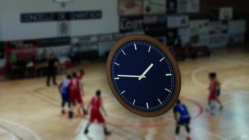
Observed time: 1:46
